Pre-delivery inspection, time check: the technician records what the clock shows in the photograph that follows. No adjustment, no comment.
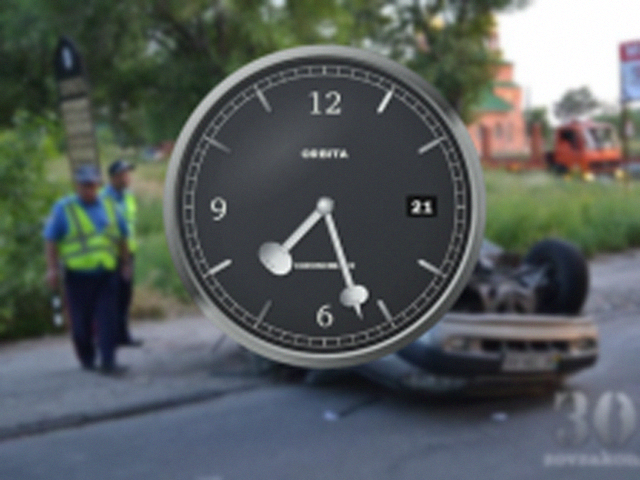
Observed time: 7:27
